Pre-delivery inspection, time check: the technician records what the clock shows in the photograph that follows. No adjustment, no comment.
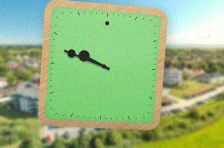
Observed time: 9:48
